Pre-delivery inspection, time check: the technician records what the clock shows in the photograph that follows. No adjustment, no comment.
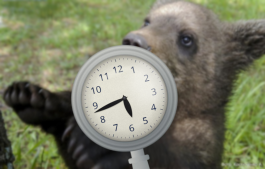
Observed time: 5:43
